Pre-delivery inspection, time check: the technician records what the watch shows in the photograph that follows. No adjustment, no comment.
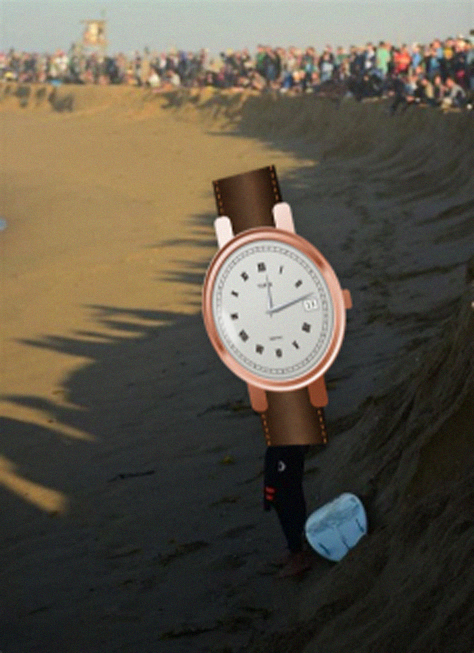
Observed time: 12:13
